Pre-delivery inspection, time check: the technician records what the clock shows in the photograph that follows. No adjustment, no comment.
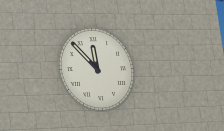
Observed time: 11:53
